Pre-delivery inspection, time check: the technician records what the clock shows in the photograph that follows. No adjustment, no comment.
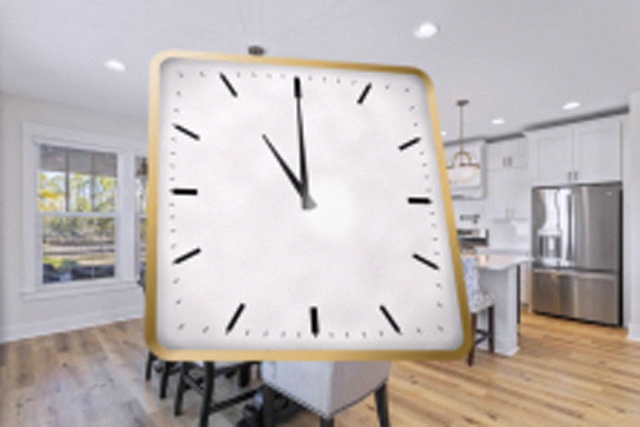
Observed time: 11:00
